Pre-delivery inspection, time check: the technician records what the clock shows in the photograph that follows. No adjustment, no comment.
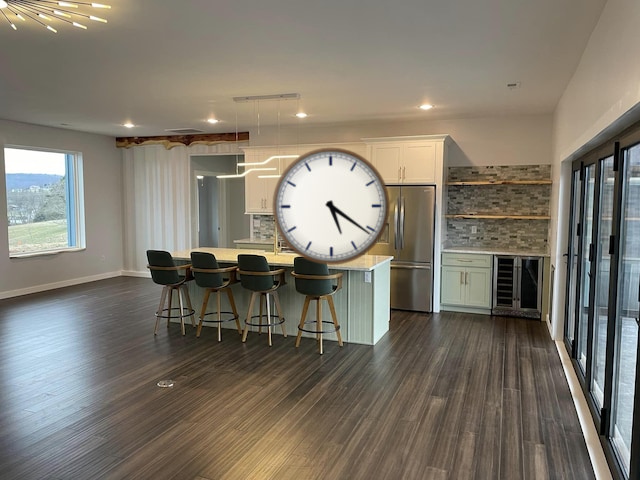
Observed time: 5:21
